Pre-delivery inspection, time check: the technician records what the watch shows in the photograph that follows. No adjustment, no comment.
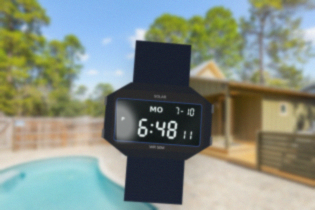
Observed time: 6:48:11
